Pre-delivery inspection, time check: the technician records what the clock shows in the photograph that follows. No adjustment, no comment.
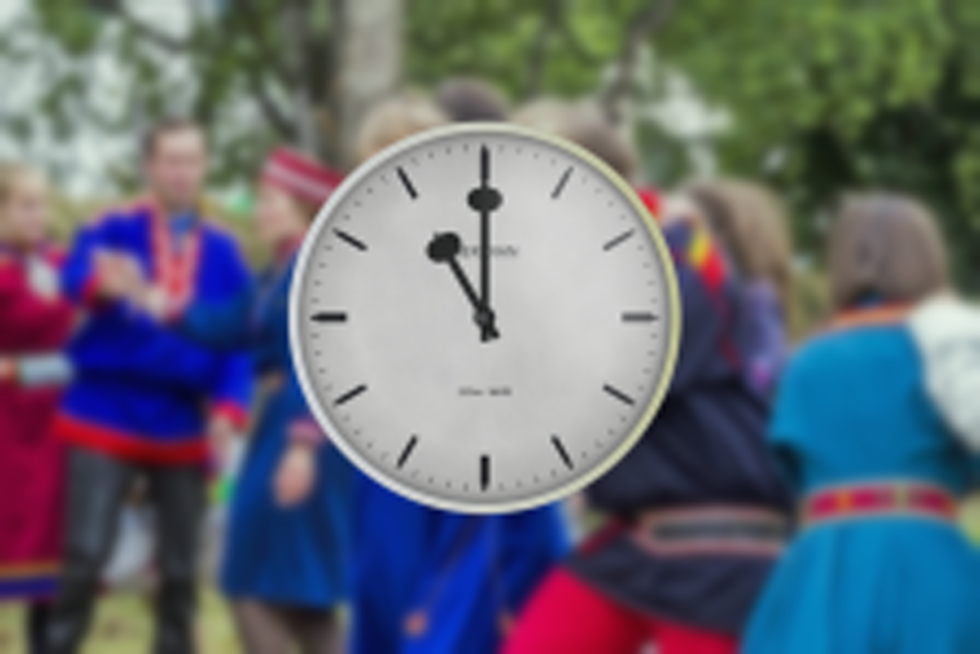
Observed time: 11:00
